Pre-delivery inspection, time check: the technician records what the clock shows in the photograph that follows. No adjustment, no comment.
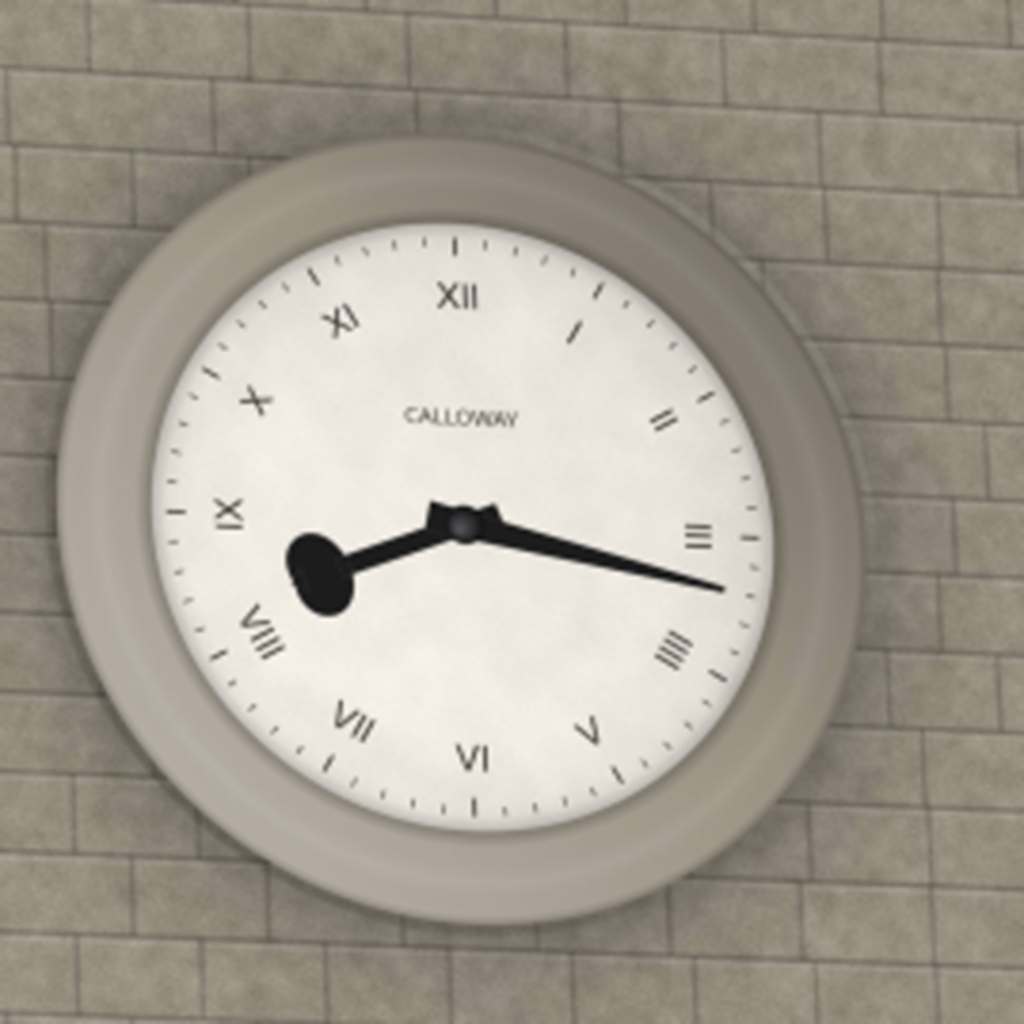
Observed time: 8:17
